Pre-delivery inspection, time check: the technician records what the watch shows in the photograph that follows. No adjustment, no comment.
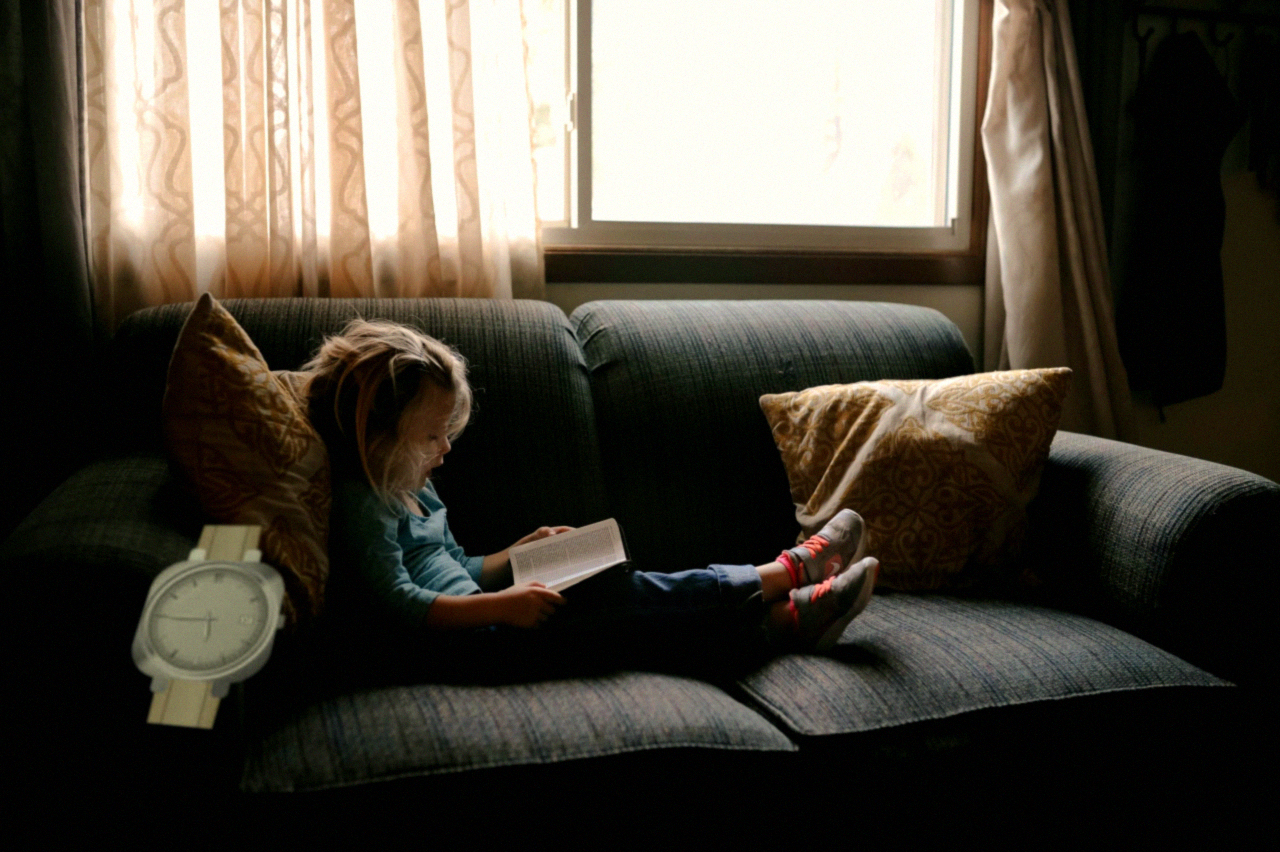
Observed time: 5:45
